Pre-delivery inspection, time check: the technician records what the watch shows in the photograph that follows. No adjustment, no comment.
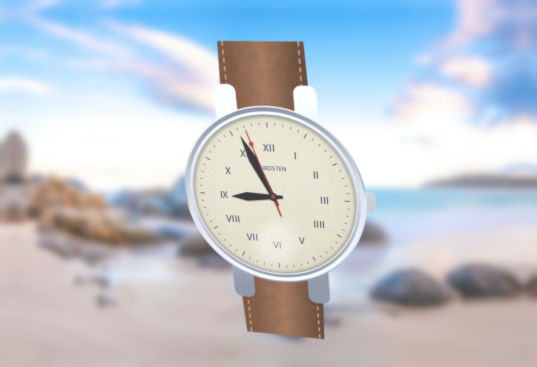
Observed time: 8:55:57
